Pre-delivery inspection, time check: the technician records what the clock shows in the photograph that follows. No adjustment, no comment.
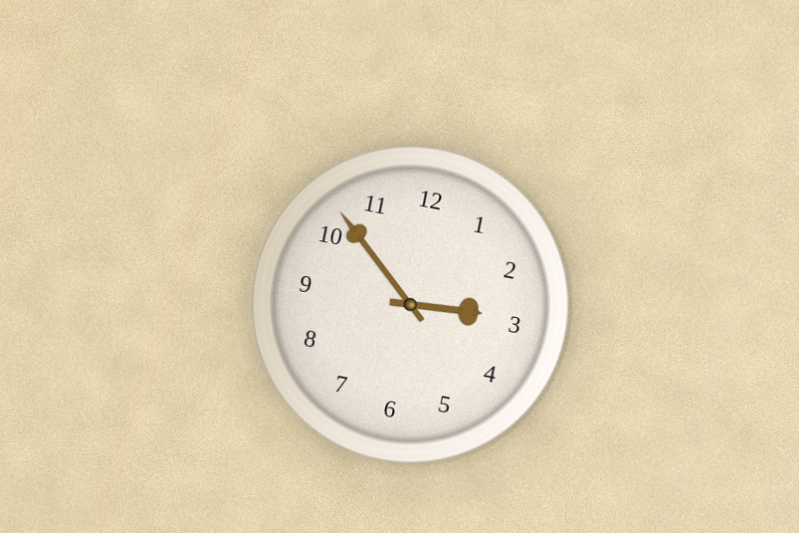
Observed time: 2:52
